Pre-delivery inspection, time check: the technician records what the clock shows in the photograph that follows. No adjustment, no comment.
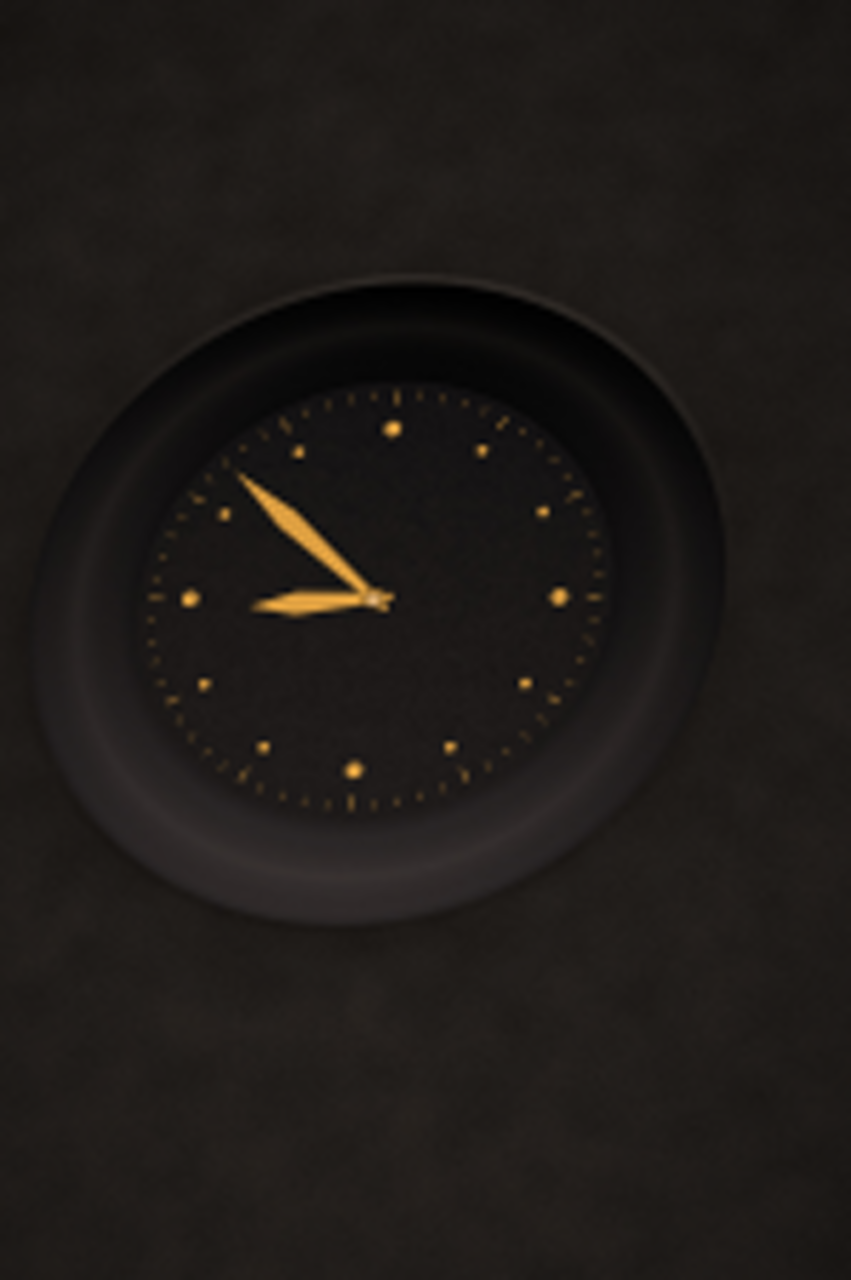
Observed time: 8:52
